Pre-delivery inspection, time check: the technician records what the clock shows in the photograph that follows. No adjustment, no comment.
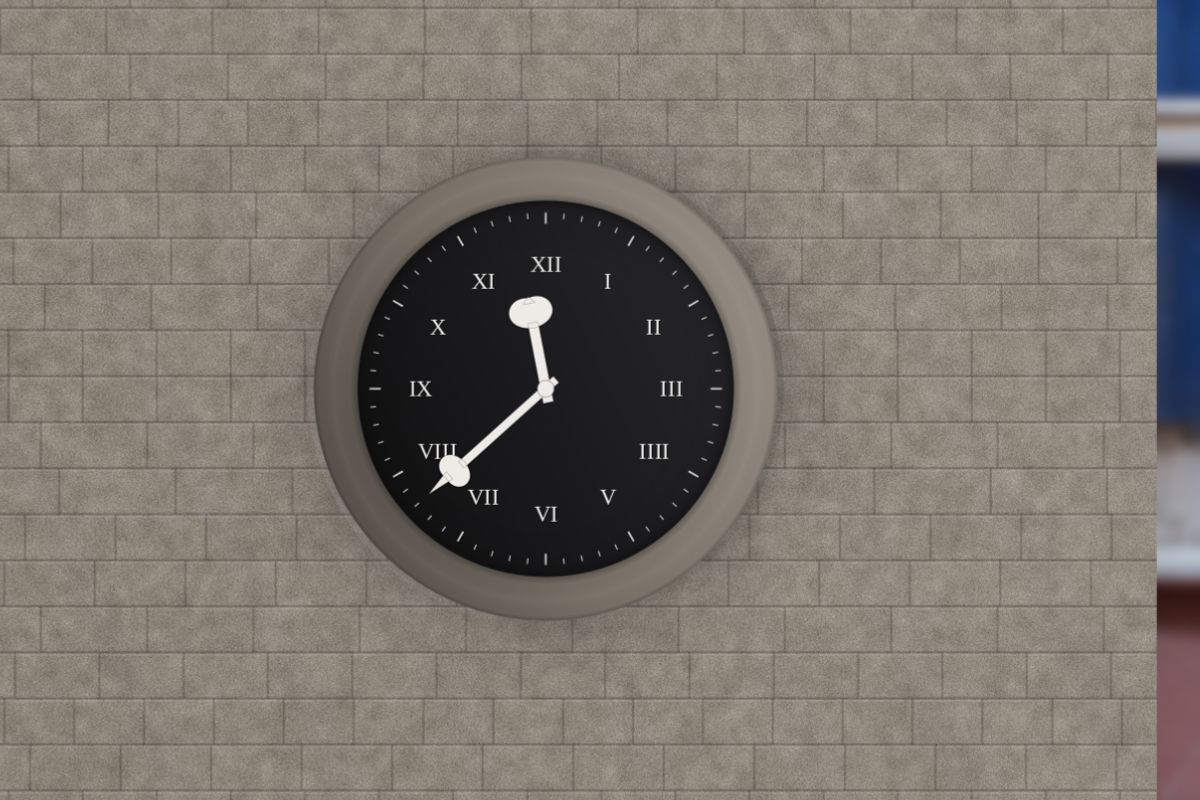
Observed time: 11:38
